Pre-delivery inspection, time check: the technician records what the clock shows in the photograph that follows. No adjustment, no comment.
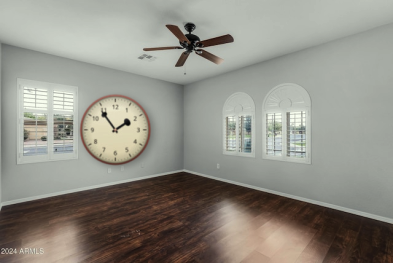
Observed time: 1:54
